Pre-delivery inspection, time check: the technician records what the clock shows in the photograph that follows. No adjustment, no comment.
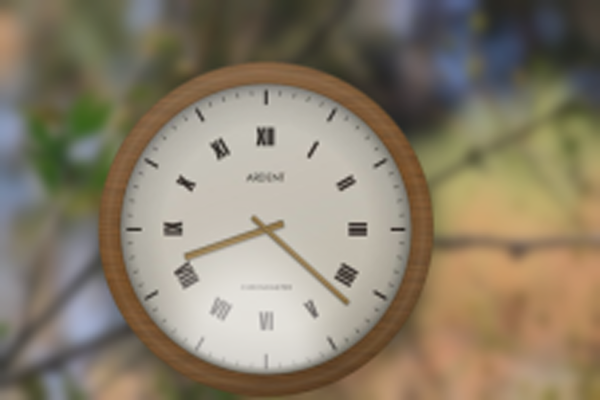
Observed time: 8:22
